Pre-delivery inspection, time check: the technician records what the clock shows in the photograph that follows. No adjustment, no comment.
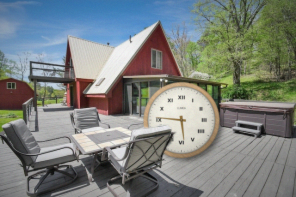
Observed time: 5:46
